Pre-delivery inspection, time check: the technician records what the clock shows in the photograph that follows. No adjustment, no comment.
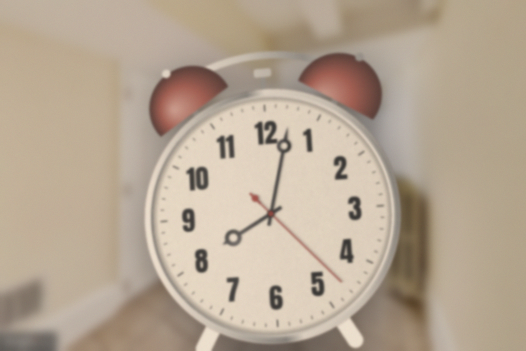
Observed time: 8:02:23
